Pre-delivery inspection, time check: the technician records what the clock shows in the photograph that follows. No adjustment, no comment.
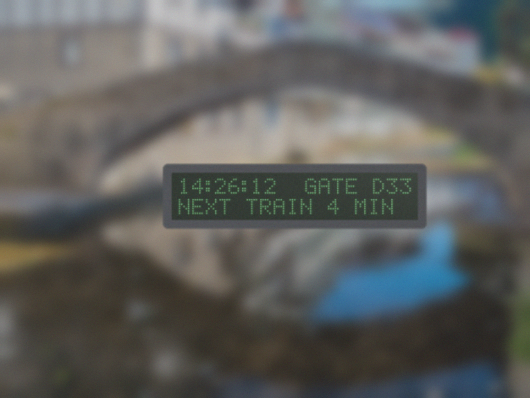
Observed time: 14:26:12
